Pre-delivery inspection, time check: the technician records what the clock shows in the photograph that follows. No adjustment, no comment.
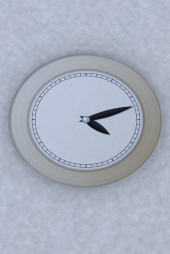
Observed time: 4:12
